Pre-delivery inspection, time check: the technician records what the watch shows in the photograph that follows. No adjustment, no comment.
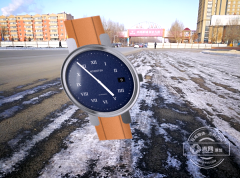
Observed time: 4:54
